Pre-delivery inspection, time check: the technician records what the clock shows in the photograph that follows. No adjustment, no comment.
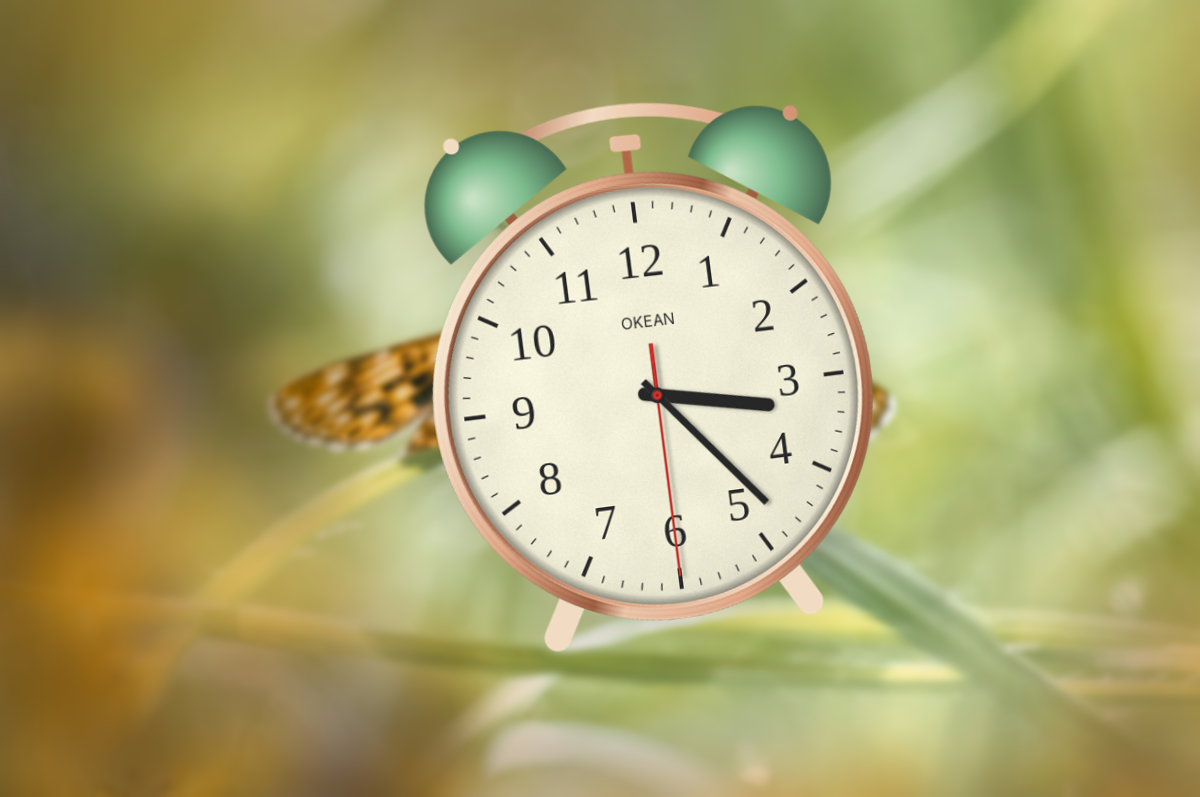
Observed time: 3:23:30
